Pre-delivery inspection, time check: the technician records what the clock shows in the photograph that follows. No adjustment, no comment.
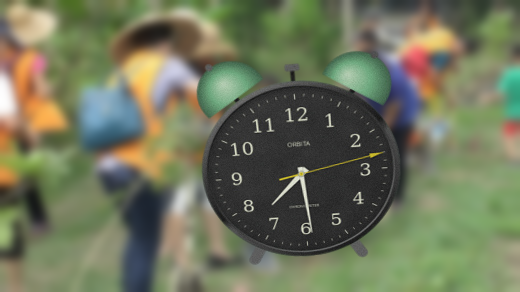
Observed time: 7:29:13
